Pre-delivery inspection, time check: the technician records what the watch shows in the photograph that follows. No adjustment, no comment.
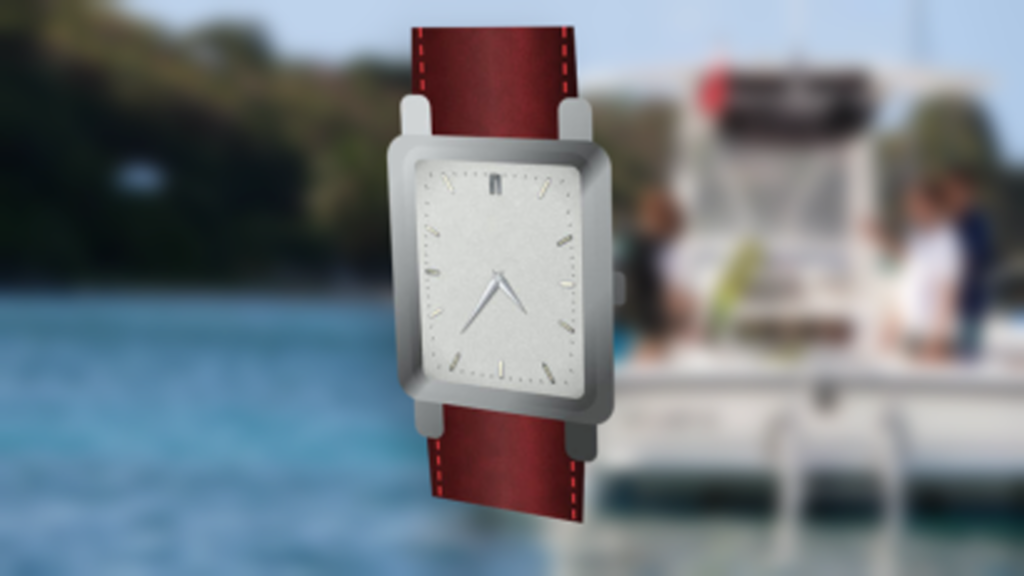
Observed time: 4:36
